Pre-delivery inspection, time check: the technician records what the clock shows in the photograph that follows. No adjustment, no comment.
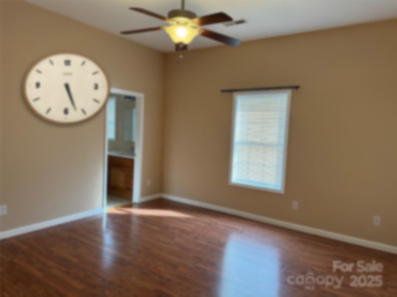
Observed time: 5:27
